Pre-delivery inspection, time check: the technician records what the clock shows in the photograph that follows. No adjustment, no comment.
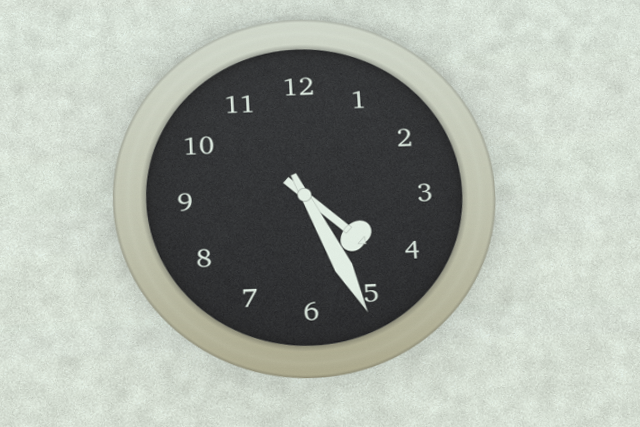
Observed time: 4:26
